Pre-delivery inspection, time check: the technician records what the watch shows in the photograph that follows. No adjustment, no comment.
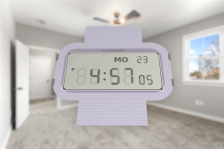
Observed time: 4:57:05
